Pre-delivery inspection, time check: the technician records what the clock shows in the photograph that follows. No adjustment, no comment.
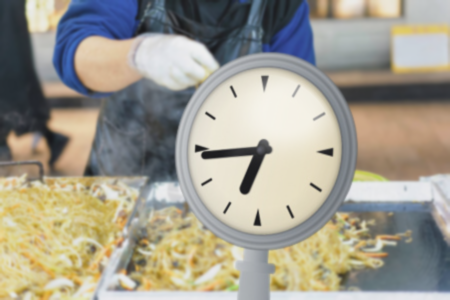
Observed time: 6:44
